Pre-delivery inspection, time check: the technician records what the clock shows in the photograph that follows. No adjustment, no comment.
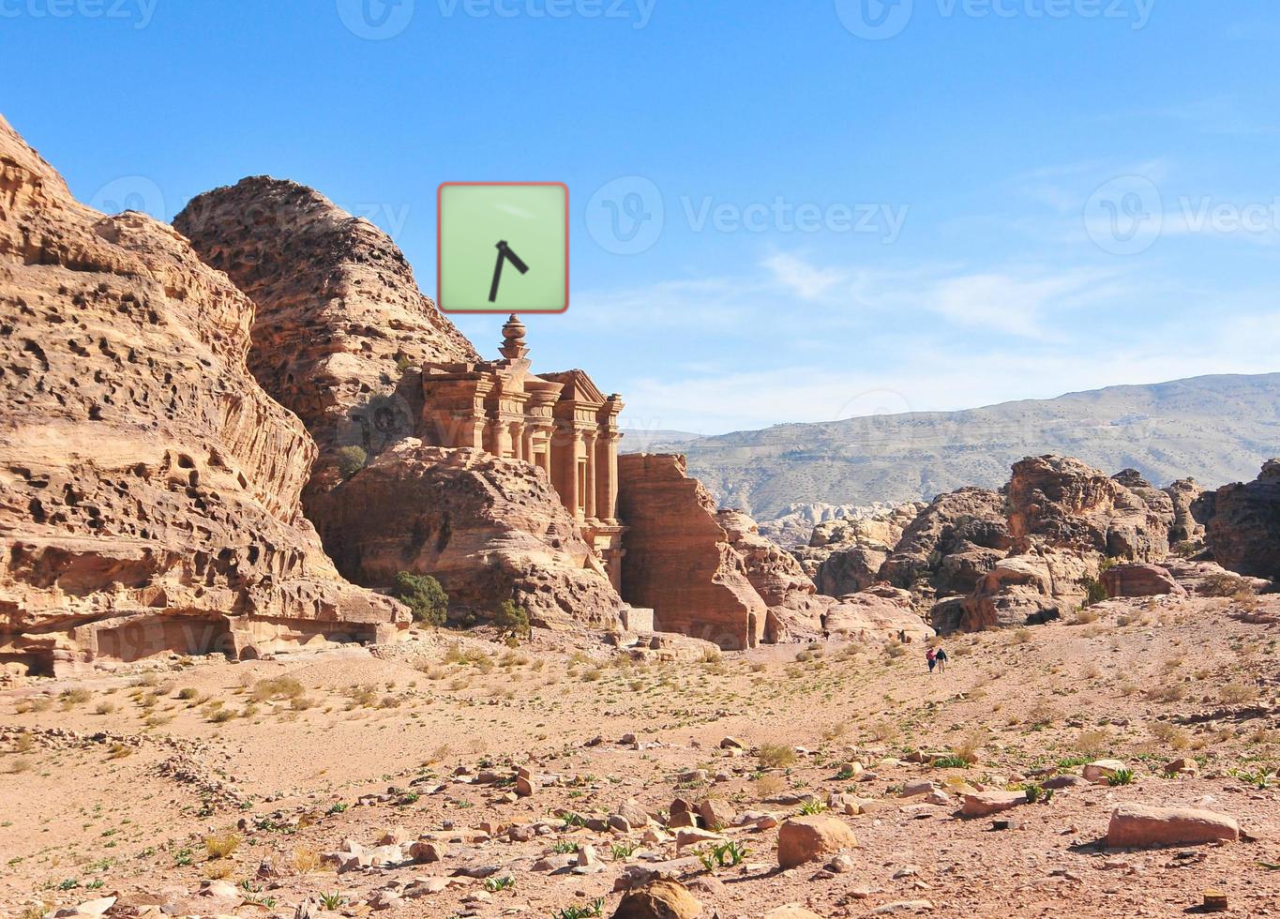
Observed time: 4:32
